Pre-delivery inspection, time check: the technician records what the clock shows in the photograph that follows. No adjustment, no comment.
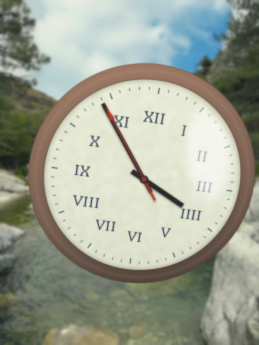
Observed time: 3:53:54
